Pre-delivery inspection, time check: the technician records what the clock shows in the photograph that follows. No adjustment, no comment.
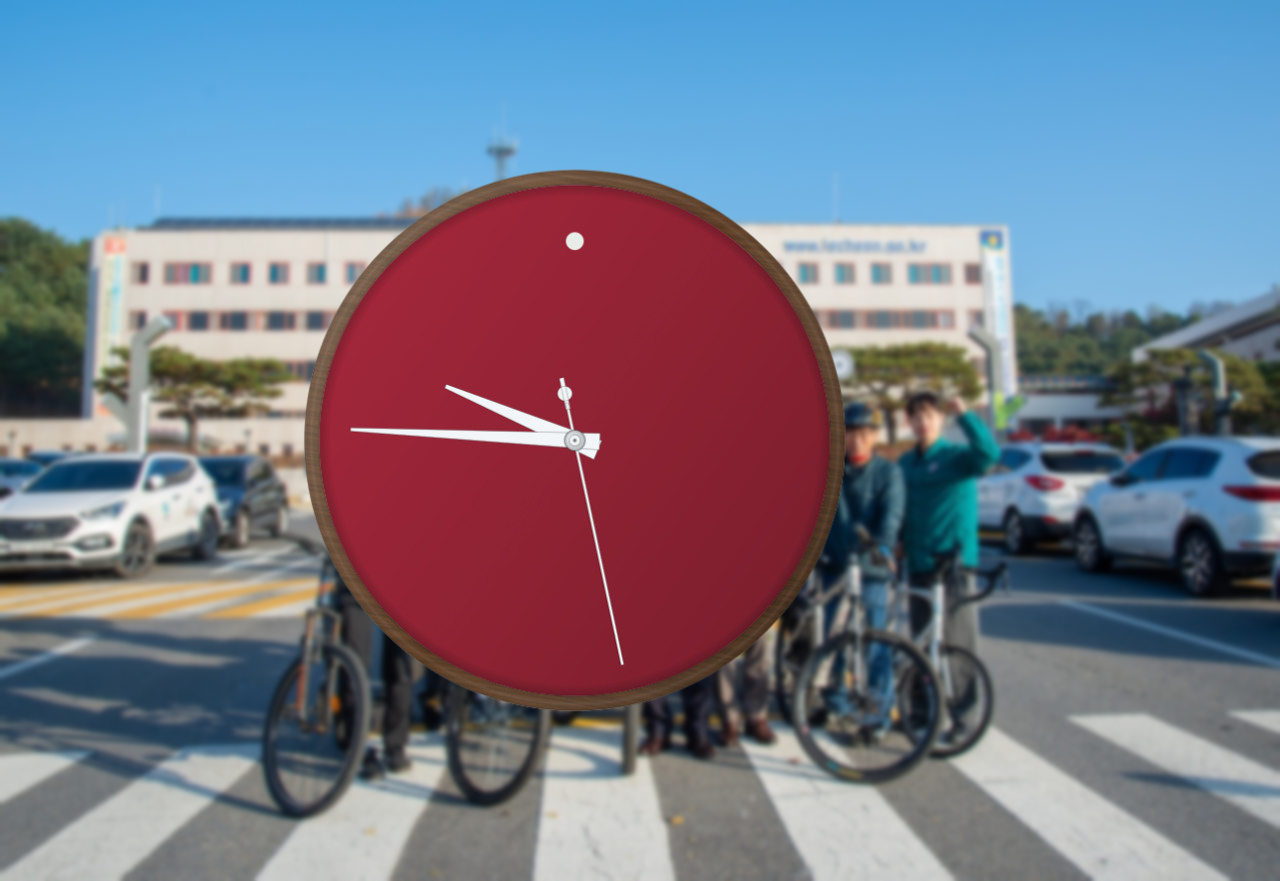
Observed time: 9:45:28
